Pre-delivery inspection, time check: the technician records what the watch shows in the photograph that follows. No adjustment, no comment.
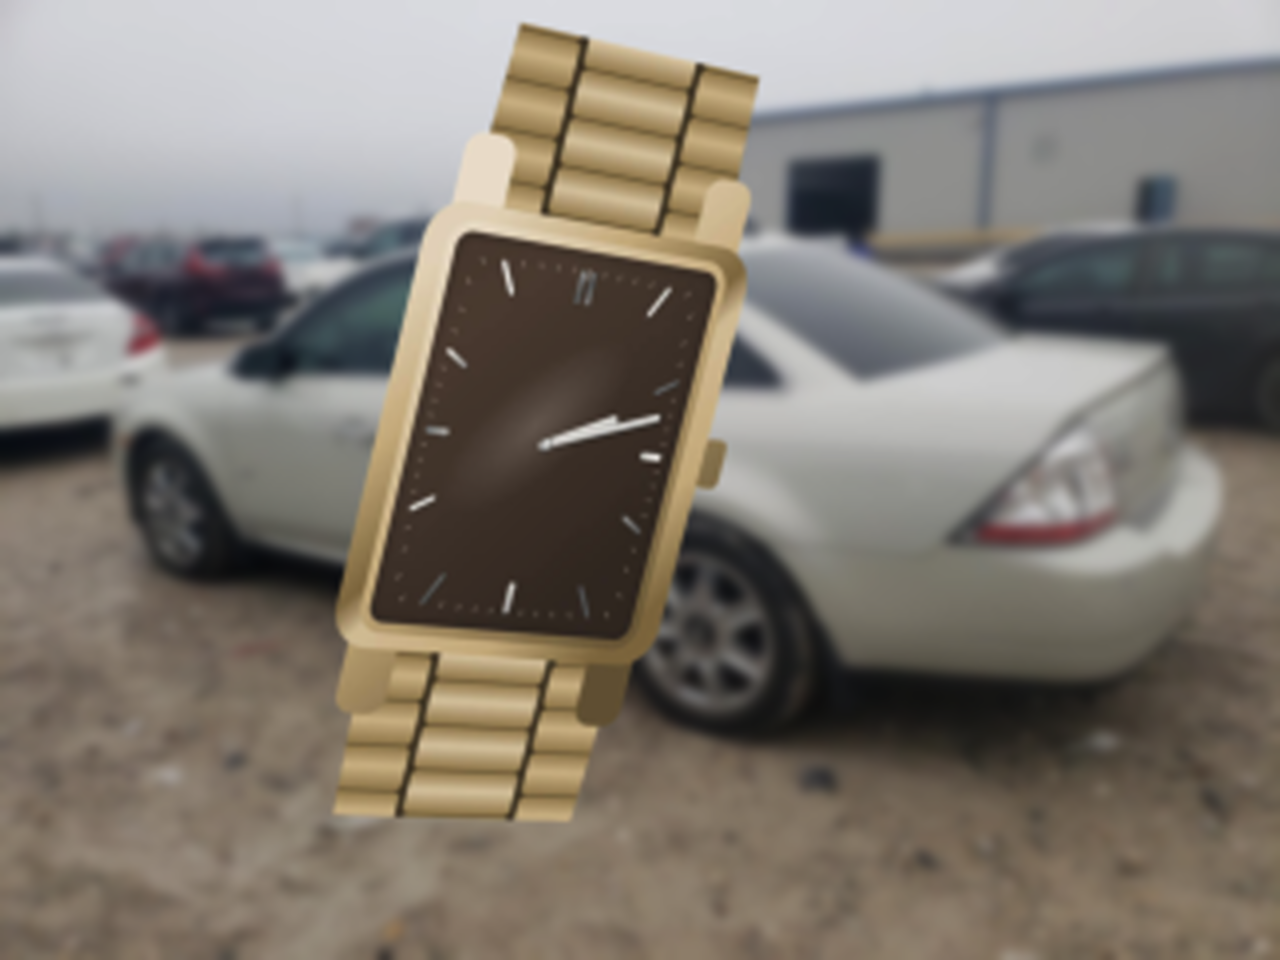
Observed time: 2:12
